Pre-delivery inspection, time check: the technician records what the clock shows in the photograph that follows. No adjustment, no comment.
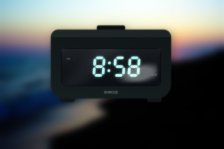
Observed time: 8:58
